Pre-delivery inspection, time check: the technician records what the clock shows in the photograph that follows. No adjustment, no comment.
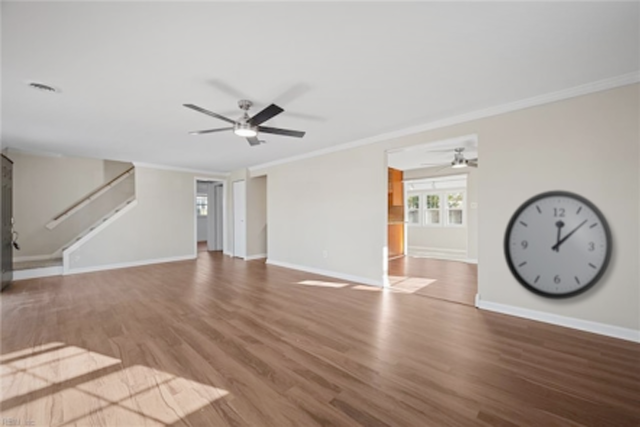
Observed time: 12:08
